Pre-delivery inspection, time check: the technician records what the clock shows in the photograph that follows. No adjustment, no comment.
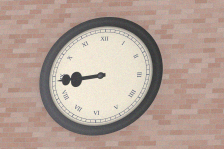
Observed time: 8:44
